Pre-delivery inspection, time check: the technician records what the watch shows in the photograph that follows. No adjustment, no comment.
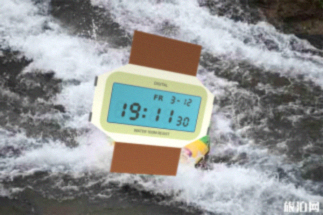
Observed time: 19:11:30
